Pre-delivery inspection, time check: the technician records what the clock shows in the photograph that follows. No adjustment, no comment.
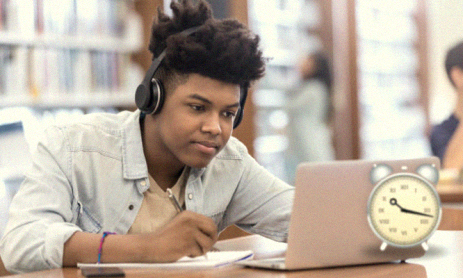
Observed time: 10:17
